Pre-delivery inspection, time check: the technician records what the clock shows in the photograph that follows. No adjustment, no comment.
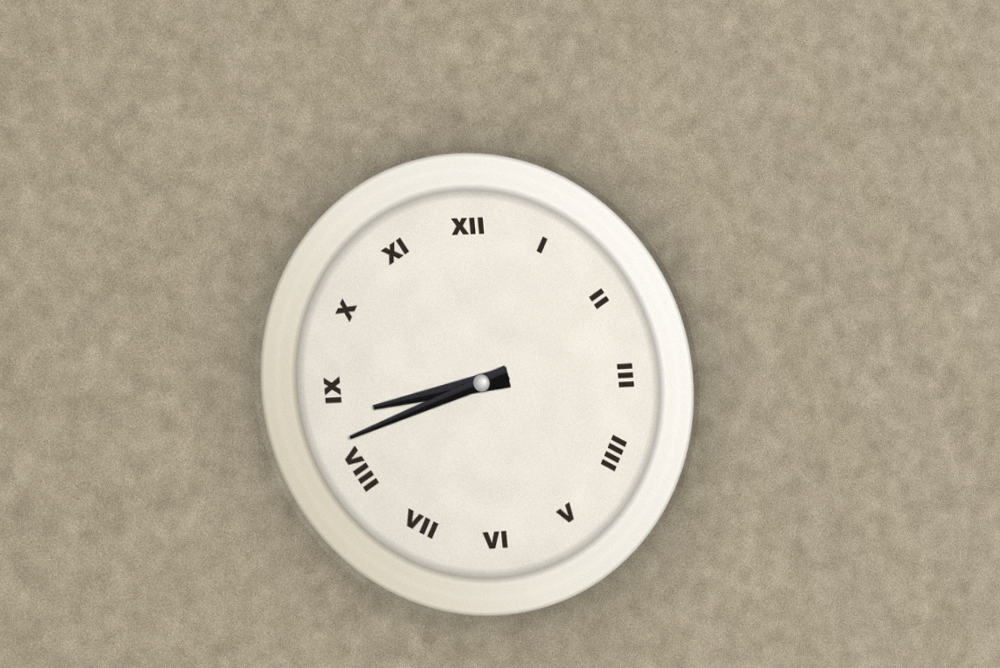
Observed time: 8:42
